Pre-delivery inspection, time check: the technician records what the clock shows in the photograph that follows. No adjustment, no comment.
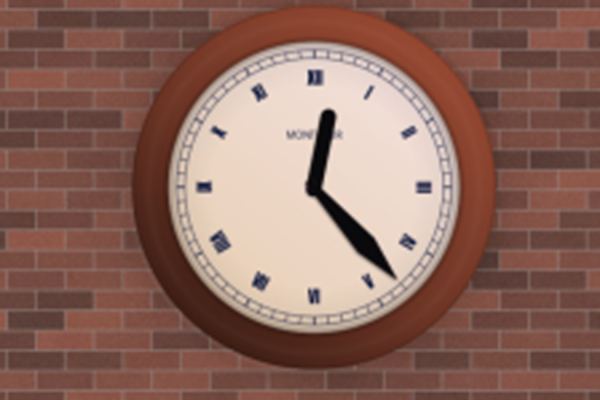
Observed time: 12:23
